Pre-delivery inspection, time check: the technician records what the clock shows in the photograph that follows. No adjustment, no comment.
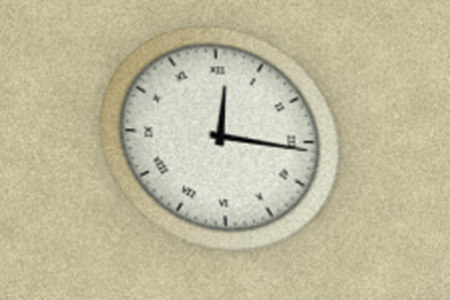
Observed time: 12:16
